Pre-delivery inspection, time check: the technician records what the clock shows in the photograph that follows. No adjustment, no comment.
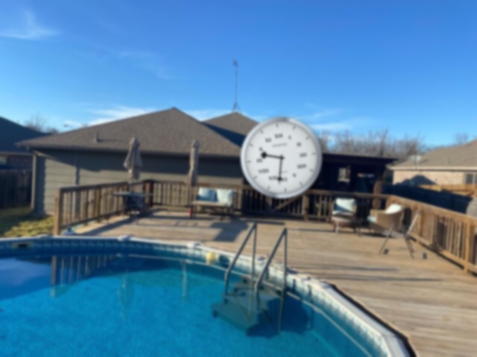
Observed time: 9:32
